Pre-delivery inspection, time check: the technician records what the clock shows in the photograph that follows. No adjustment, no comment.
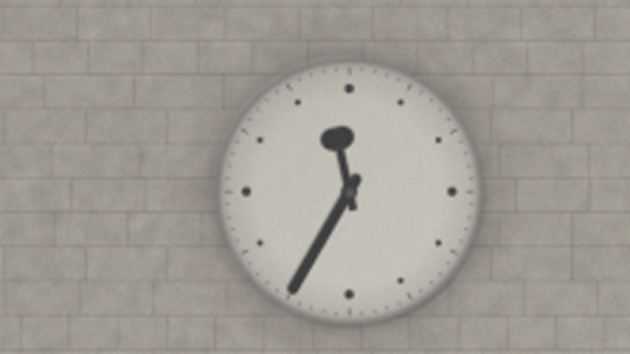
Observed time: 11:35
